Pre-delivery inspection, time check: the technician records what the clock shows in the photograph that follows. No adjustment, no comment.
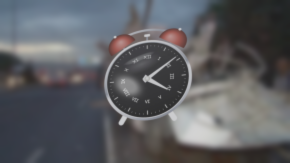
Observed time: 4:09
